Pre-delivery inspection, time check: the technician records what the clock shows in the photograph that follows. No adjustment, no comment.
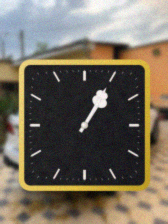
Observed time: 1:05
